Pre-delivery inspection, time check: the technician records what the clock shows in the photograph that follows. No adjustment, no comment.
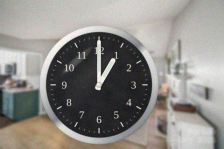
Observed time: 1:00
